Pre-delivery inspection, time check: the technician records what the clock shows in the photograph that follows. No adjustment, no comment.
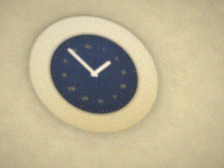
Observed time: 1:54
